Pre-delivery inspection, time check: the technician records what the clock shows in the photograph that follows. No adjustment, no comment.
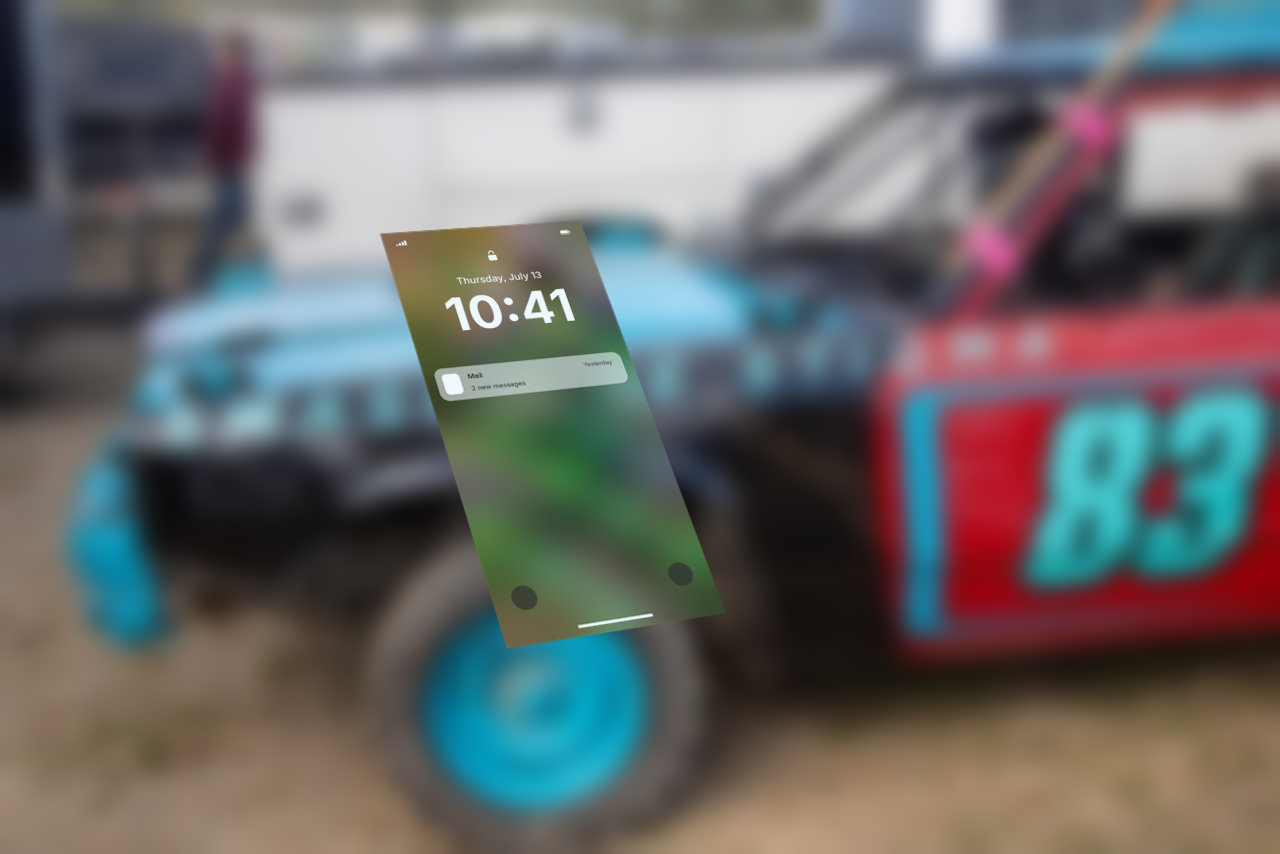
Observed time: 10:41
